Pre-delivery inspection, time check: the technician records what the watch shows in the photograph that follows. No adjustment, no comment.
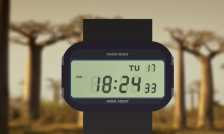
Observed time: 18:24:33
